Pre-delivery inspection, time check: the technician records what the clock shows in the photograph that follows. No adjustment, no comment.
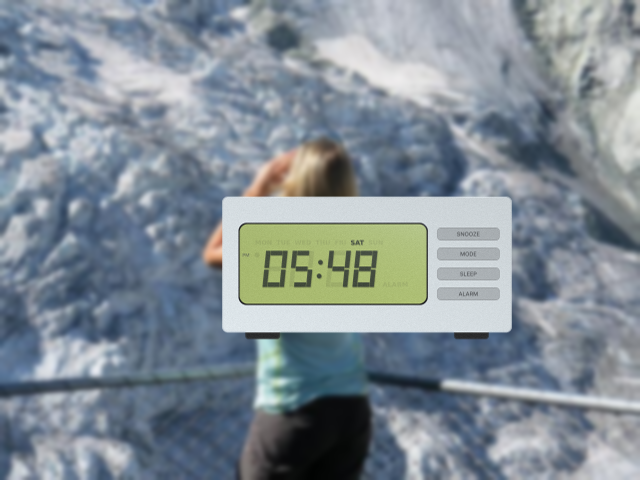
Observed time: 5:48
